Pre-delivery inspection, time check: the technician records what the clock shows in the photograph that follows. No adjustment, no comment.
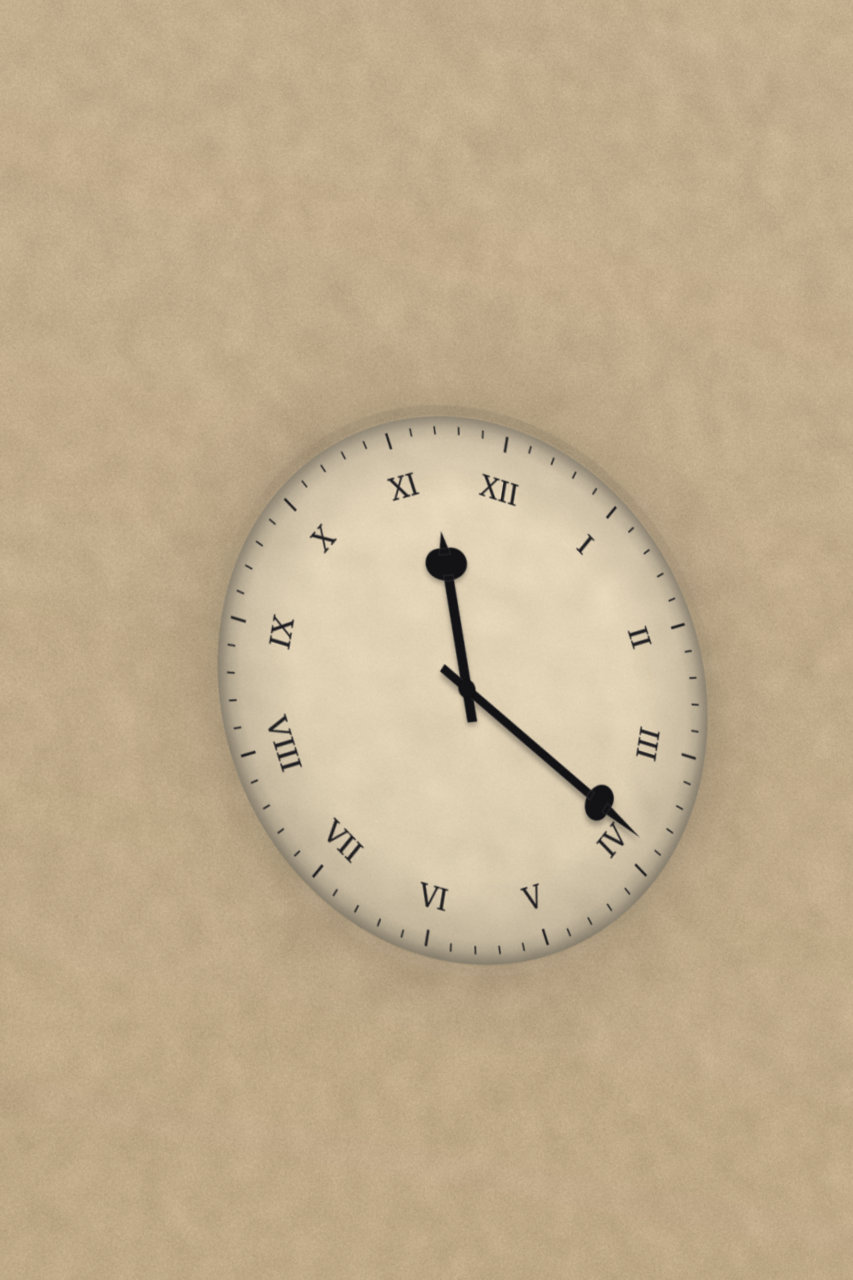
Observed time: 11:19
